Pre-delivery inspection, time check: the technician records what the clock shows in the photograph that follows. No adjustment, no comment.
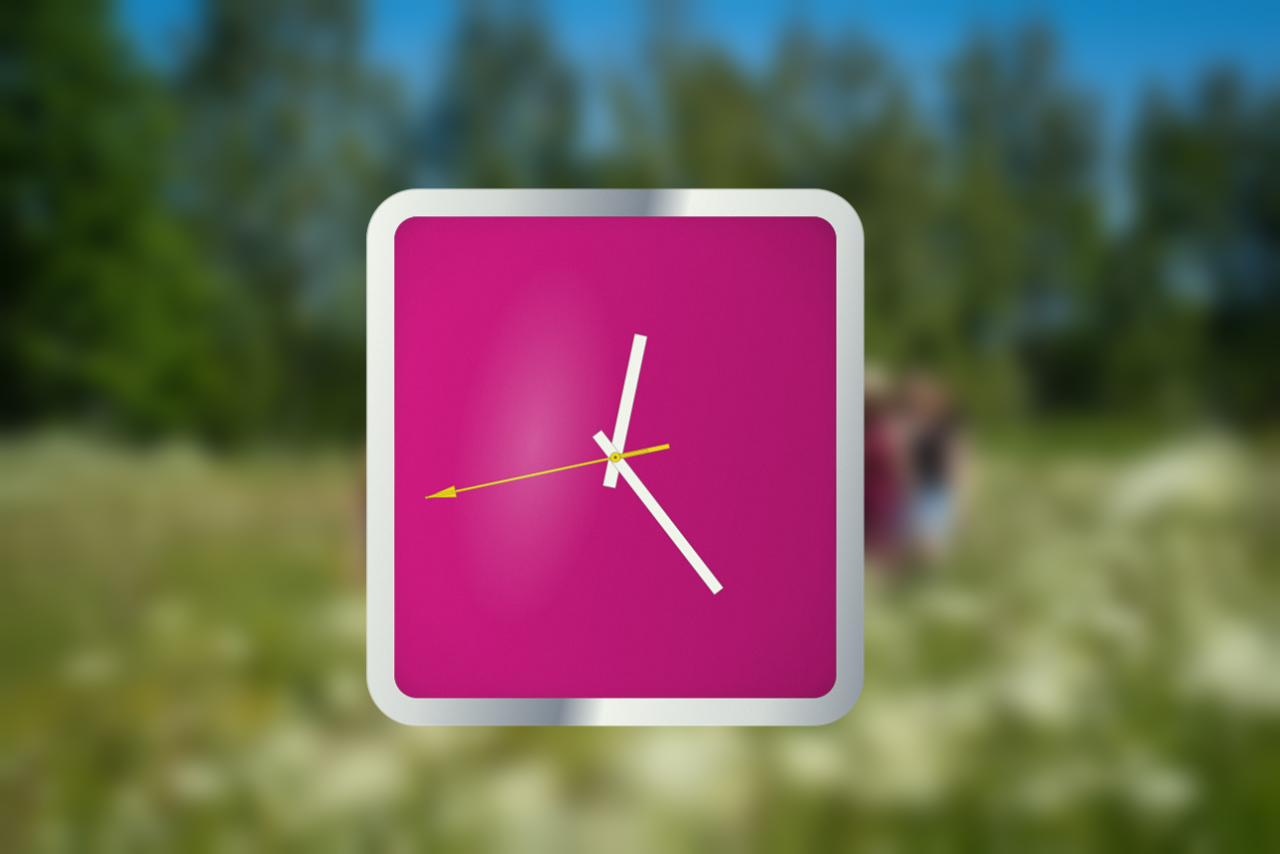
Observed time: 12:23:43
